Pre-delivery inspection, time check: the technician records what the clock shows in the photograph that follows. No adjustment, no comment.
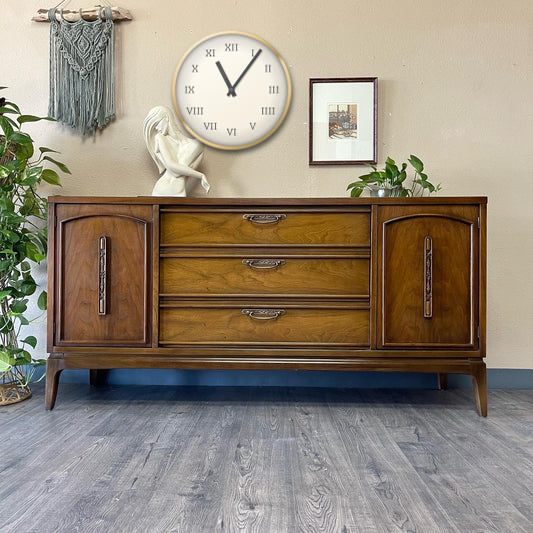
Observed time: 11:06
